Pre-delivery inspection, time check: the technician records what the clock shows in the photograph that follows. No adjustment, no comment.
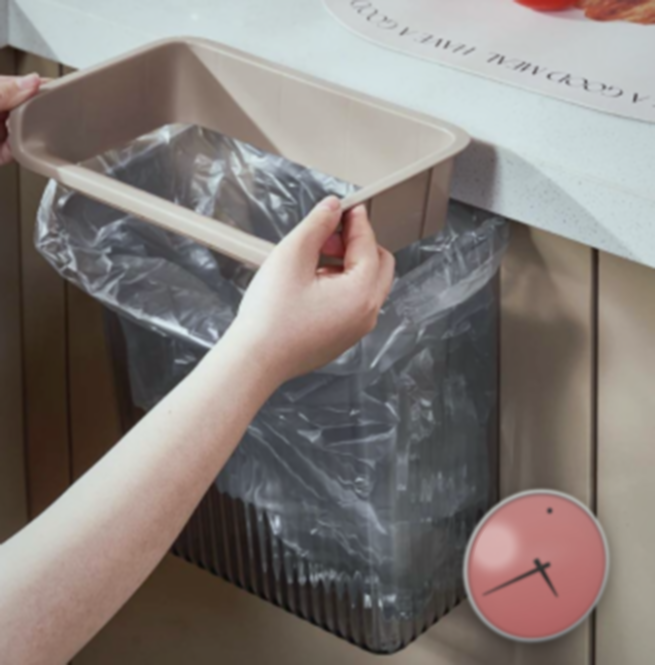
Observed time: 4:40
